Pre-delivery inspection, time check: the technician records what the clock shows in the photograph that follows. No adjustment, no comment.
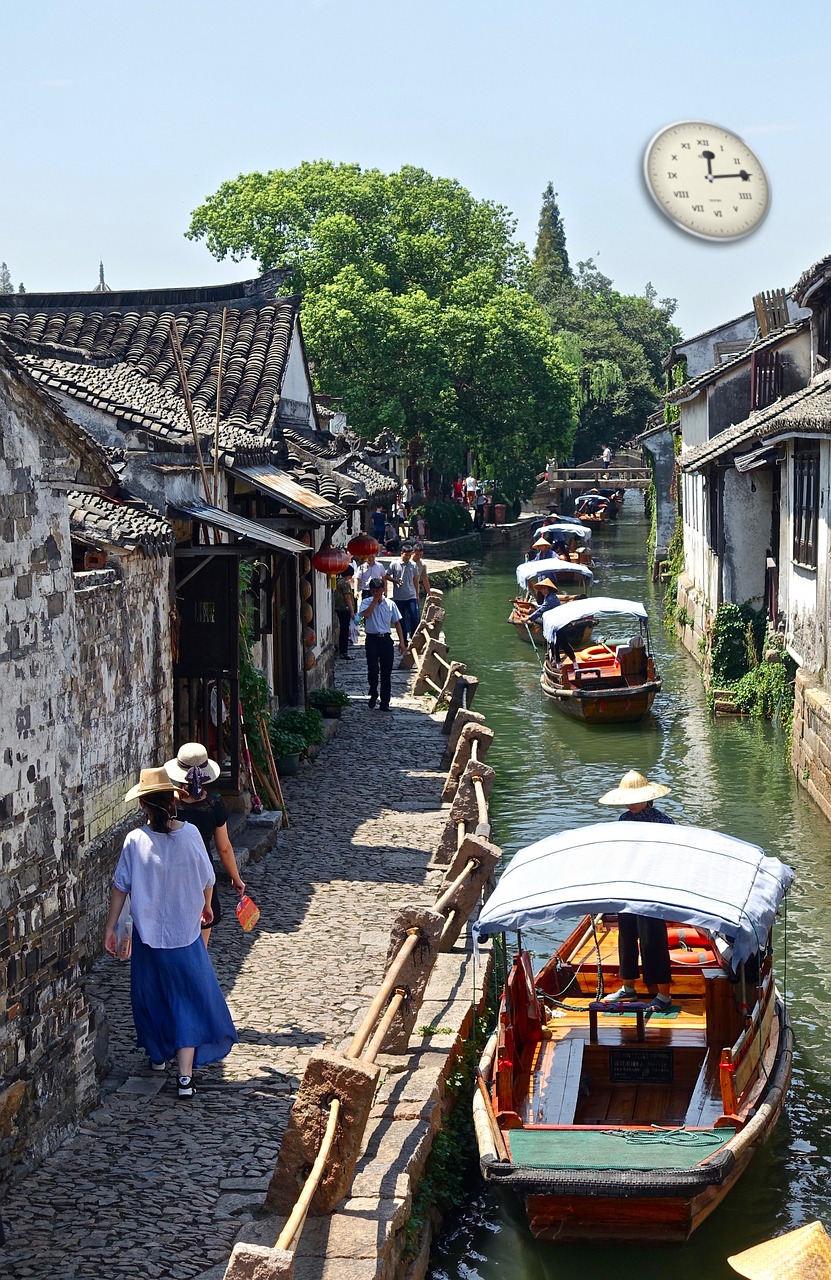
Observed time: 12:14
